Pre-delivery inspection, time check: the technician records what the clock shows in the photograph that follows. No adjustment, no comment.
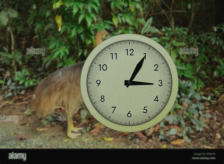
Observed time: 3:05
